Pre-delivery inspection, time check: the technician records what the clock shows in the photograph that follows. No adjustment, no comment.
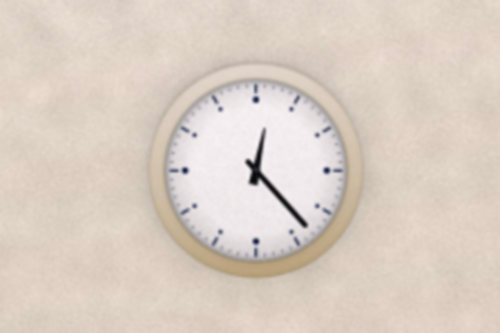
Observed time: 12:23
